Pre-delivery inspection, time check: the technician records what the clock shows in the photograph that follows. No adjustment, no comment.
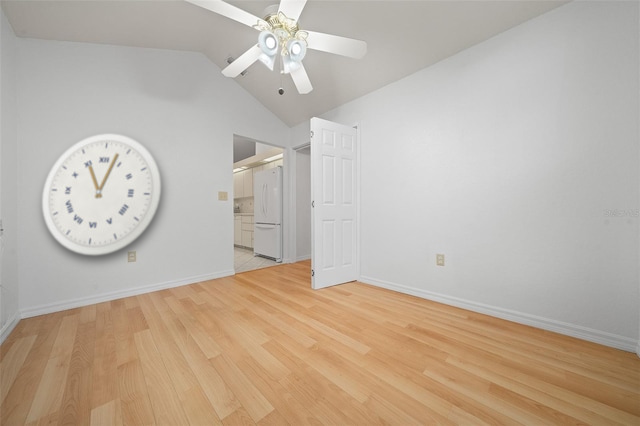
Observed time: 11:03
